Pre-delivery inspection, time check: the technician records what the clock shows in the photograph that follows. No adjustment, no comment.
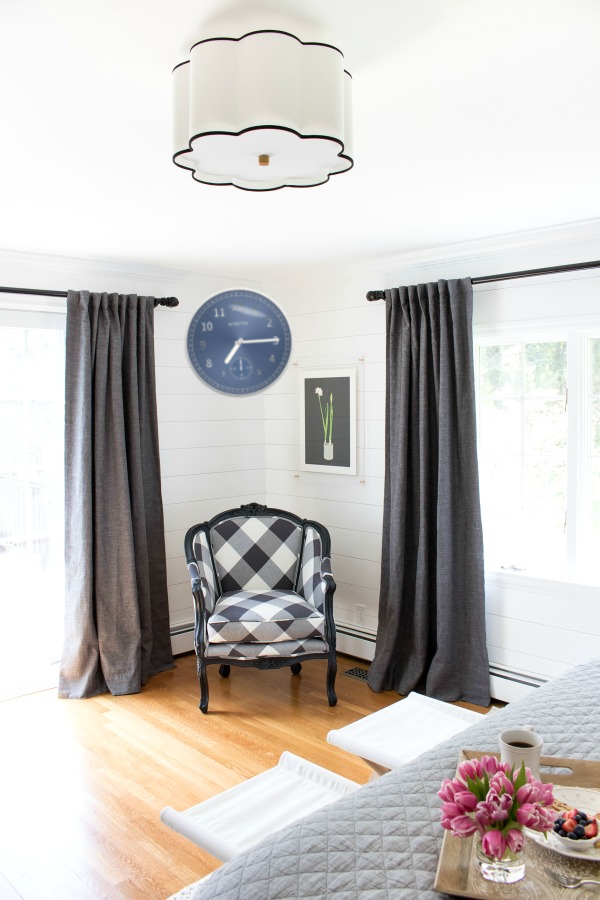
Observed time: 7:15
